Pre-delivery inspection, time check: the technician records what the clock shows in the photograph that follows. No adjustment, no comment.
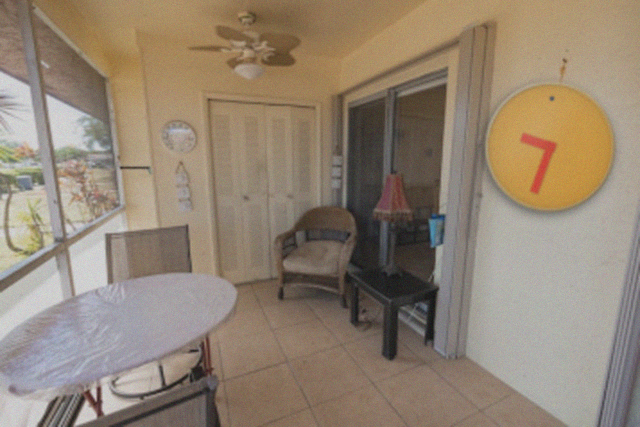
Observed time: 9:33
